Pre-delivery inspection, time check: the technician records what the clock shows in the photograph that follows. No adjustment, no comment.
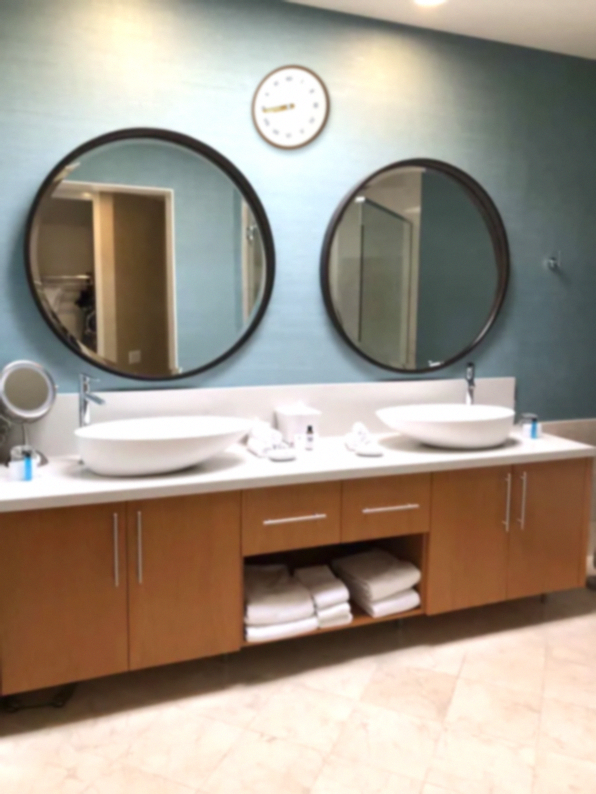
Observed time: 8:44
